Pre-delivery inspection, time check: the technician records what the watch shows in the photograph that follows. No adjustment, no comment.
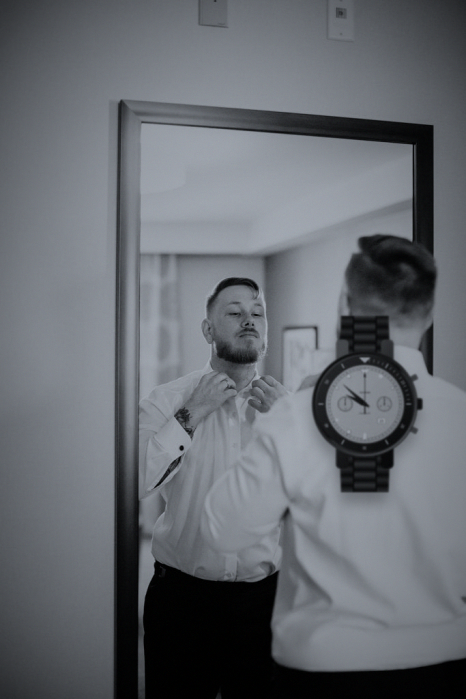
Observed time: 9:52
